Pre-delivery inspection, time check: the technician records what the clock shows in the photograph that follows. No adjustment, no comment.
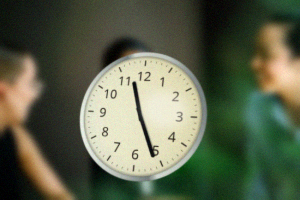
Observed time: 11:26
